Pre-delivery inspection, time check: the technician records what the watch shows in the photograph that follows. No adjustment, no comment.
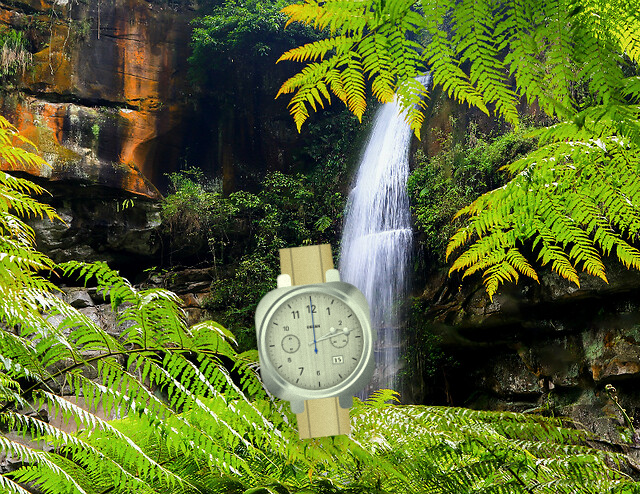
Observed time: 2:13
